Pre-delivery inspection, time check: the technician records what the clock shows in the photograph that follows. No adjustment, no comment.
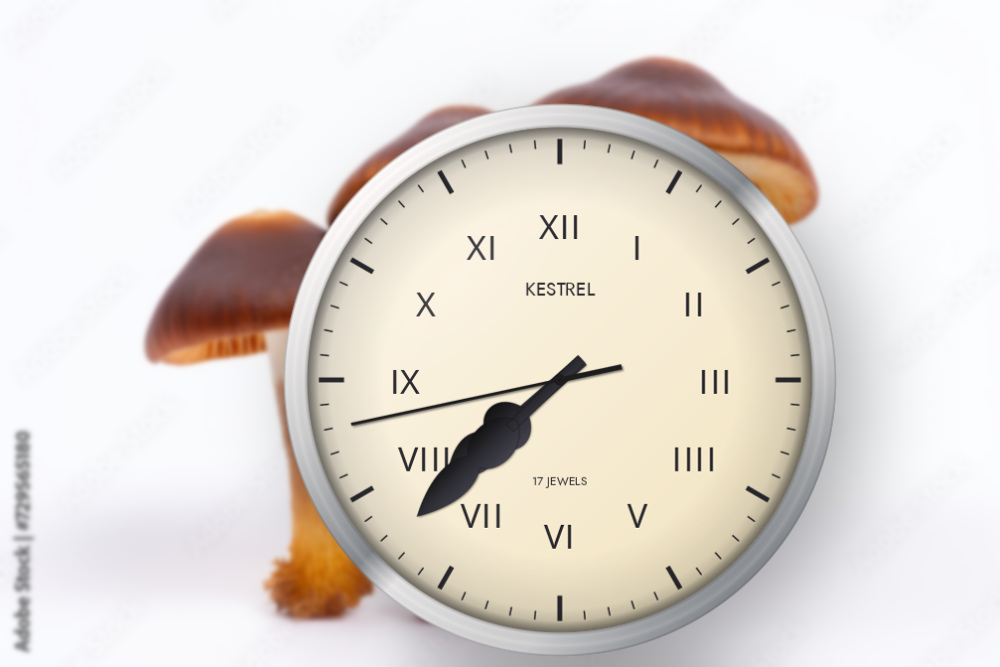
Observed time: 7:37:43
